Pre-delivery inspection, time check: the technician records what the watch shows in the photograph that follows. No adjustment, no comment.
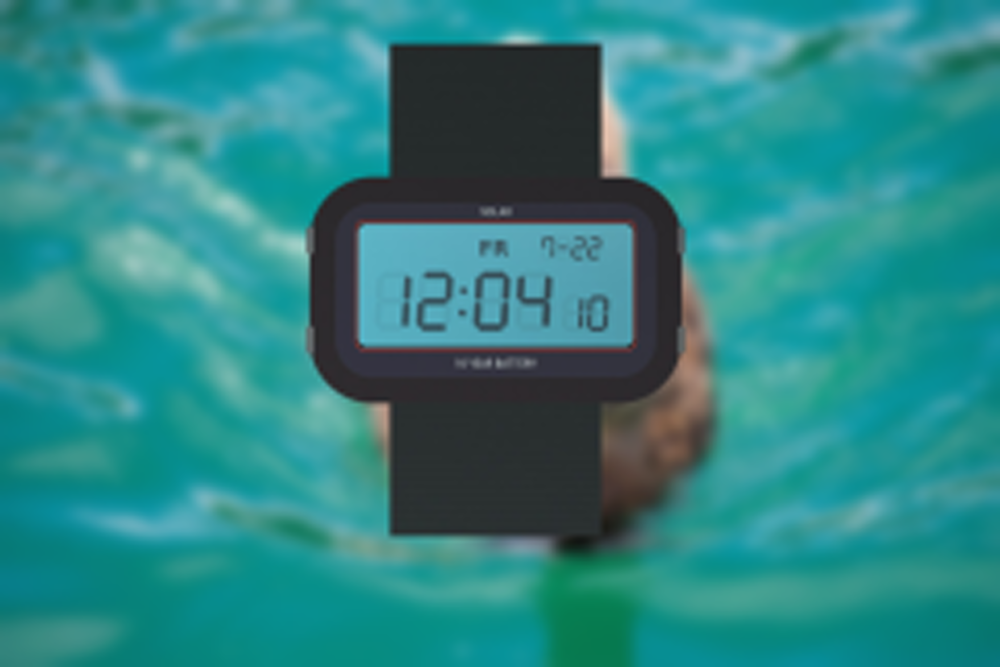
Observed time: 12:04:10
